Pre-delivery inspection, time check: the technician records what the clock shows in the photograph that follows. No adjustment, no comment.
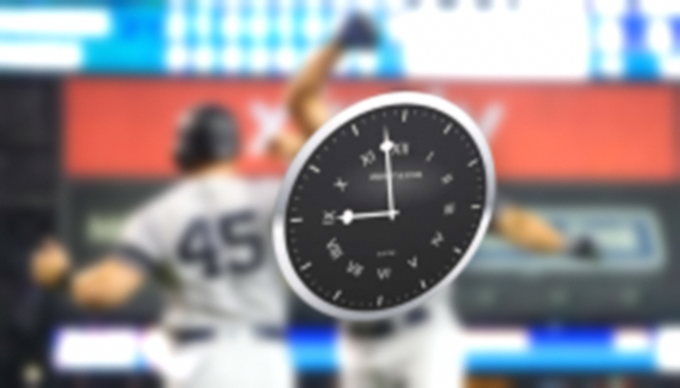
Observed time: 8:58
